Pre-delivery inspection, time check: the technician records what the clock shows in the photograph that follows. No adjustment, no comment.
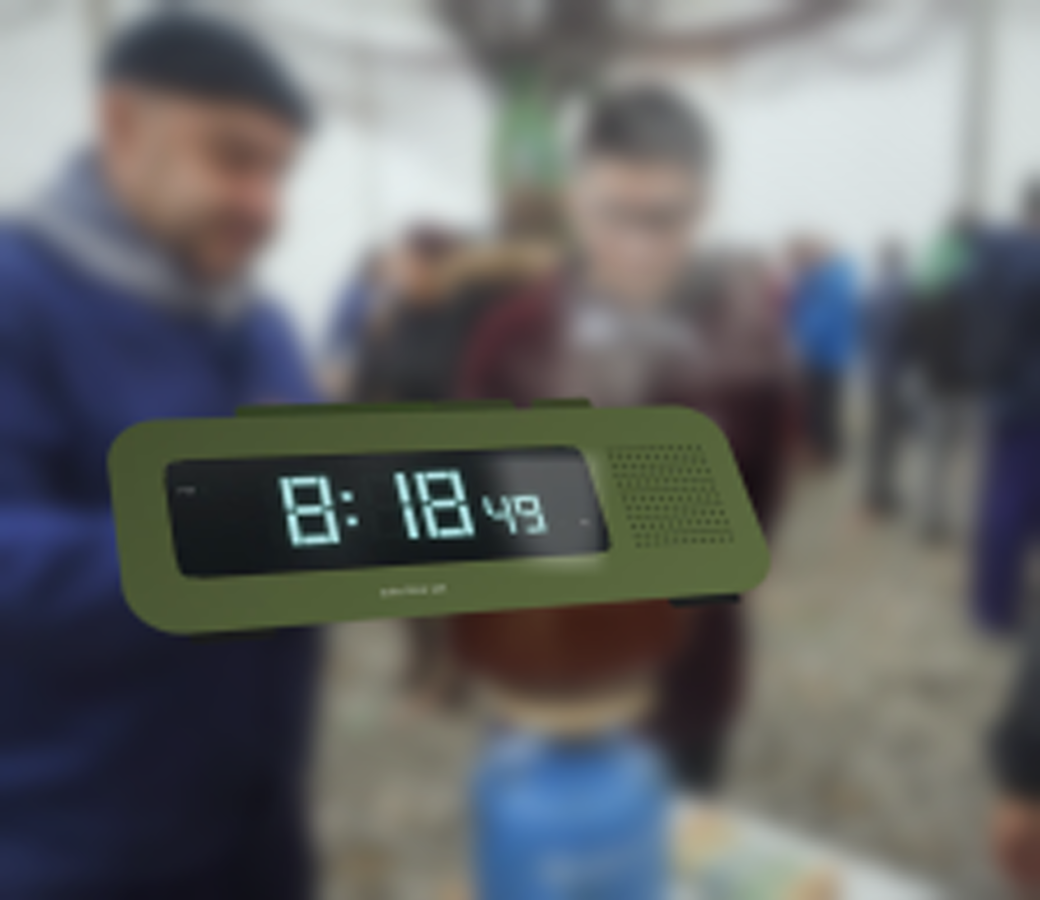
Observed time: 8:18:49
